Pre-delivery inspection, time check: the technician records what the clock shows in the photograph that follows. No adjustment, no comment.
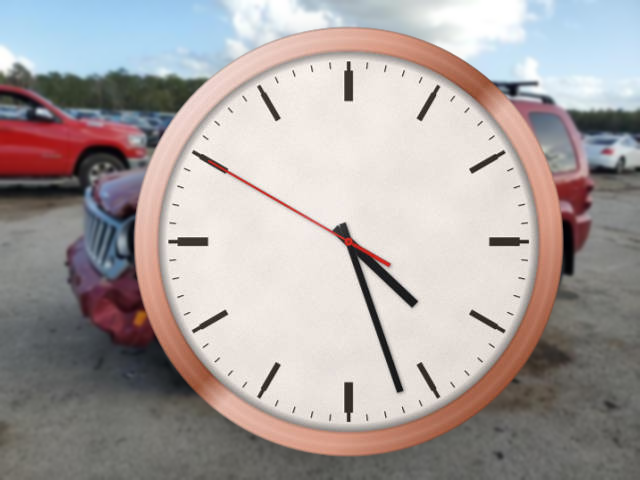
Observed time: 4:26:50
